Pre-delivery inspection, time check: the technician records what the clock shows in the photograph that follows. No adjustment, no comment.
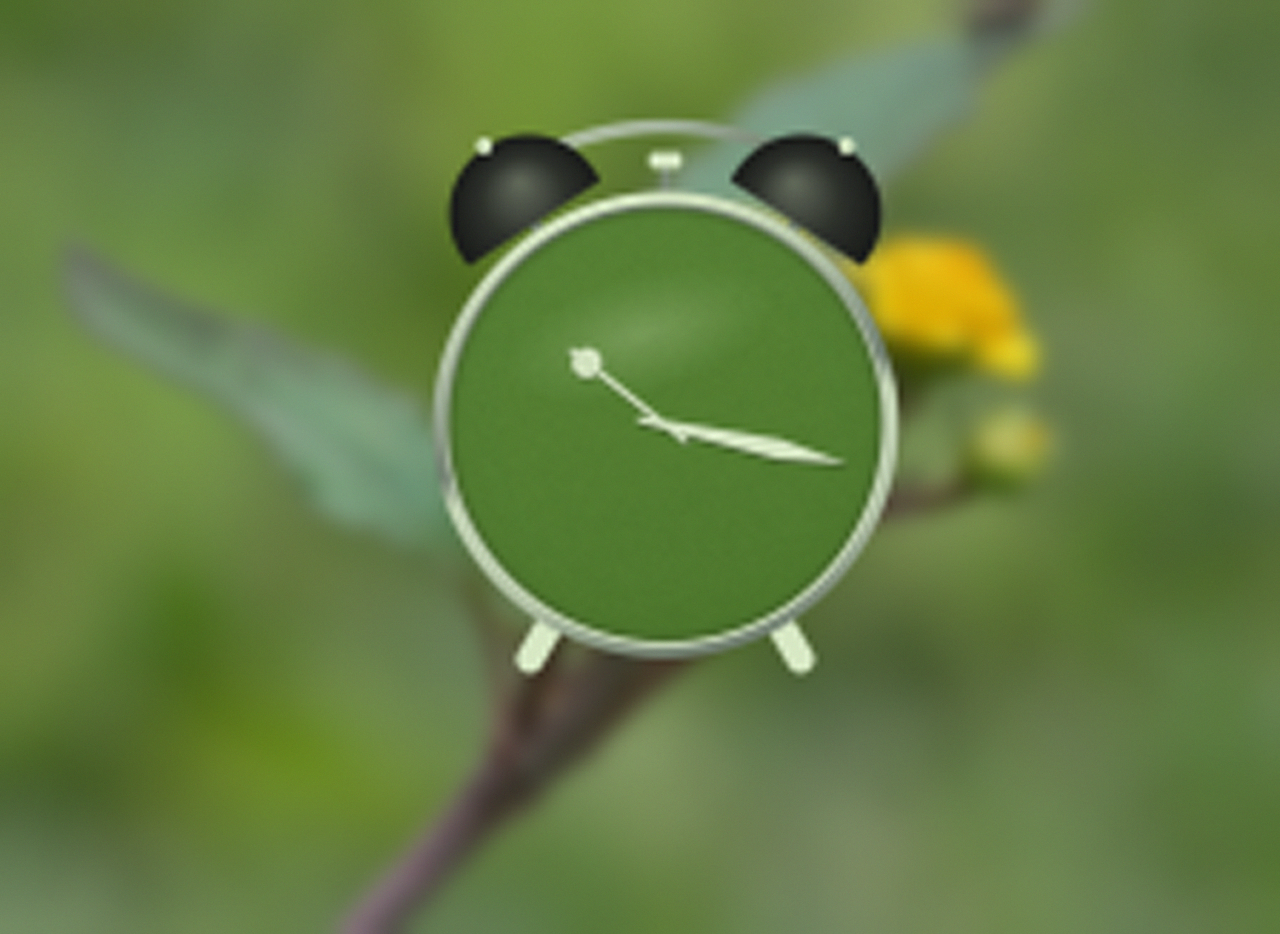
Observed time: 10:17
